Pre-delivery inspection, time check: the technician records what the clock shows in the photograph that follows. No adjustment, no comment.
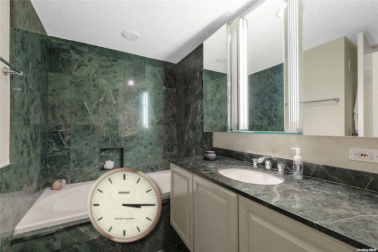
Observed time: 3:15
